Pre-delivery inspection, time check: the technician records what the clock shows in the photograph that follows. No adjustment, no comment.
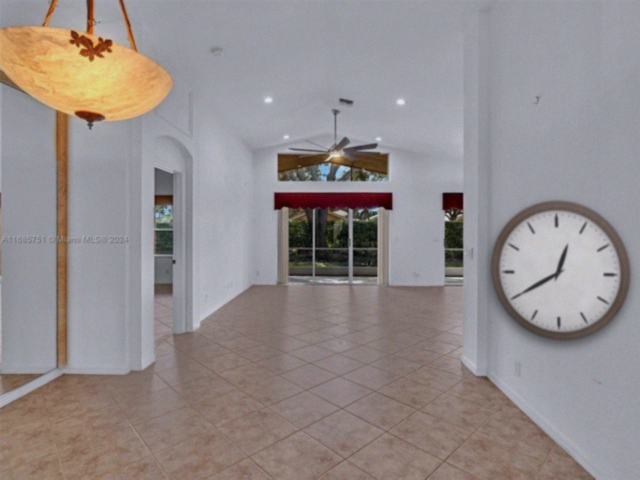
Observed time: 12:40
